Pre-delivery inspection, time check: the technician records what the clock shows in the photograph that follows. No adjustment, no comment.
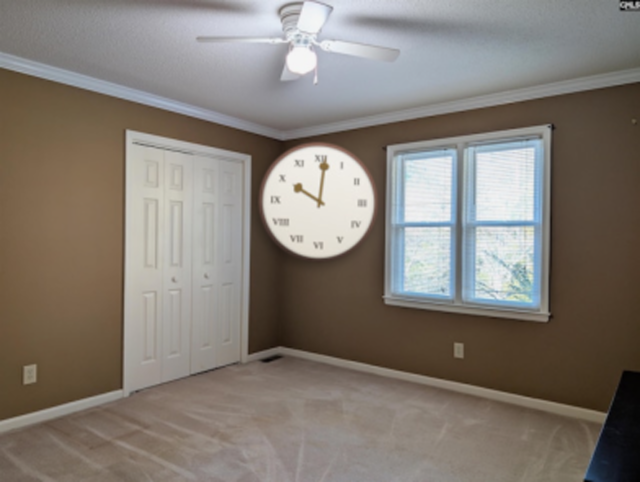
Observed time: 10:01
